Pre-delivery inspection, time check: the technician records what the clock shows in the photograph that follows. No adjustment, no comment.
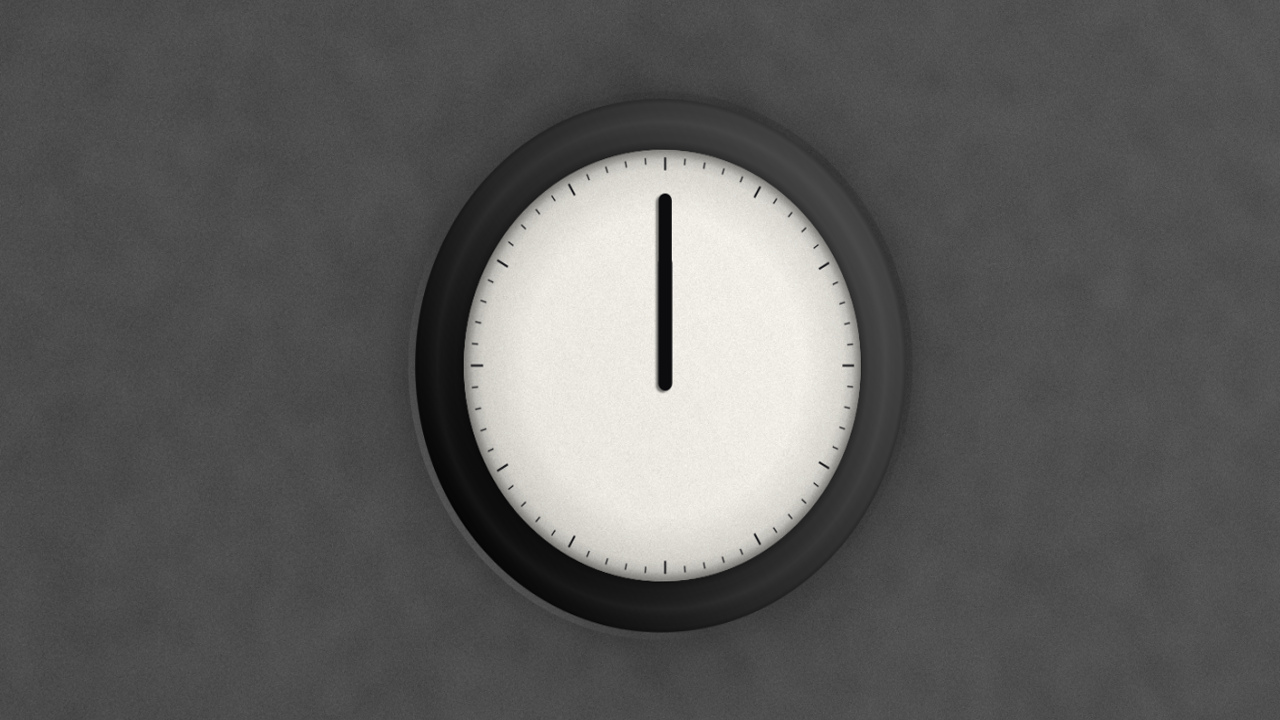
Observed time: 12:00
